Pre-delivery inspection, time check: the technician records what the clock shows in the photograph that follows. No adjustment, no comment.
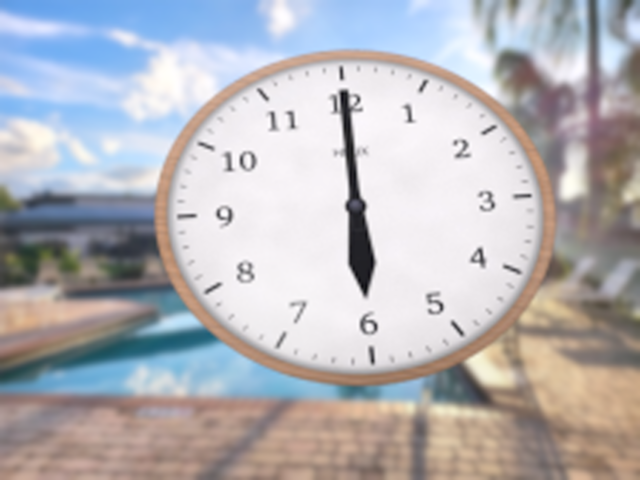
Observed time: 6:00
